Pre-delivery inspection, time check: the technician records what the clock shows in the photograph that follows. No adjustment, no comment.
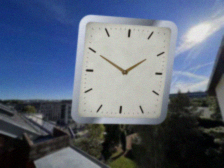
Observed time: 1:50
